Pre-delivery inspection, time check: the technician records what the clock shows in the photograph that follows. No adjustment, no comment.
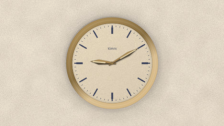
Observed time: 9:10
